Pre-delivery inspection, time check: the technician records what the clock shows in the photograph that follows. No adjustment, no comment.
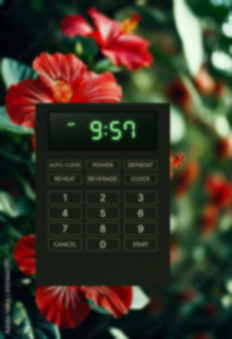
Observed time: 9:57
